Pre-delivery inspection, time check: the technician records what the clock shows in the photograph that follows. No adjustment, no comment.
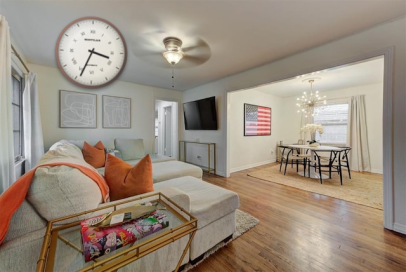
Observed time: 3:34
